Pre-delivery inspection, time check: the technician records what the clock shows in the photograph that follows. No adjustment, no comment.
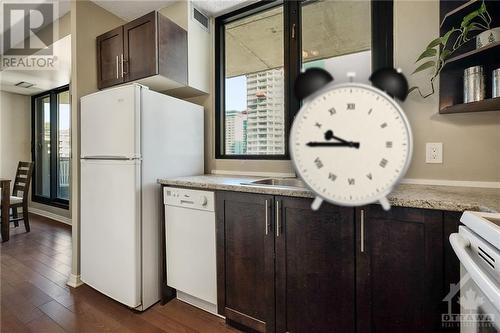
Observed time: 9:45
